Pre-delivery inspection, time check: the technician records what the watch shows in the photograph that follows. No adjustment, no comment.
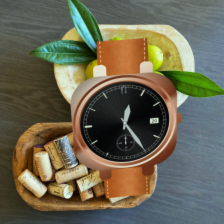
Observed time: 12:25
